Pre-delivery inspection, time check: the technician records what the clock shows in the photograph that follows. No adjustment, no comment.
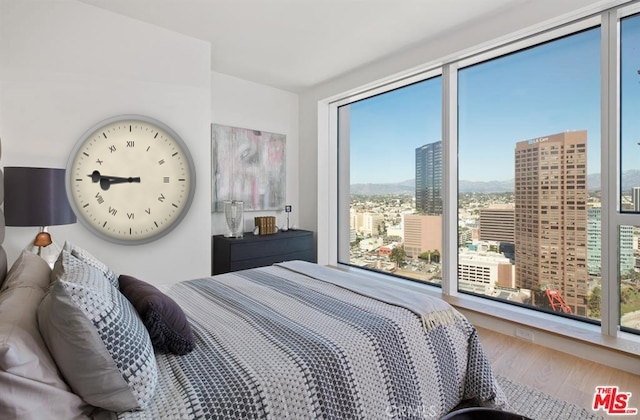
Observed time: 8:46
